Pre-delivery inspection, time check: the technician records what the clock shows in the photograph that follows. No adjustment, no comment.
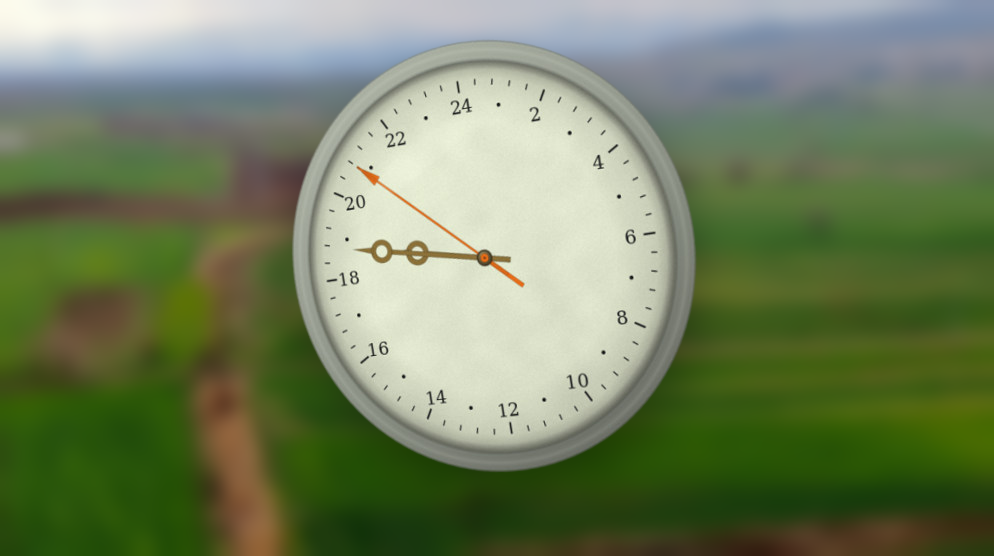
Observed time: 18:46:52
